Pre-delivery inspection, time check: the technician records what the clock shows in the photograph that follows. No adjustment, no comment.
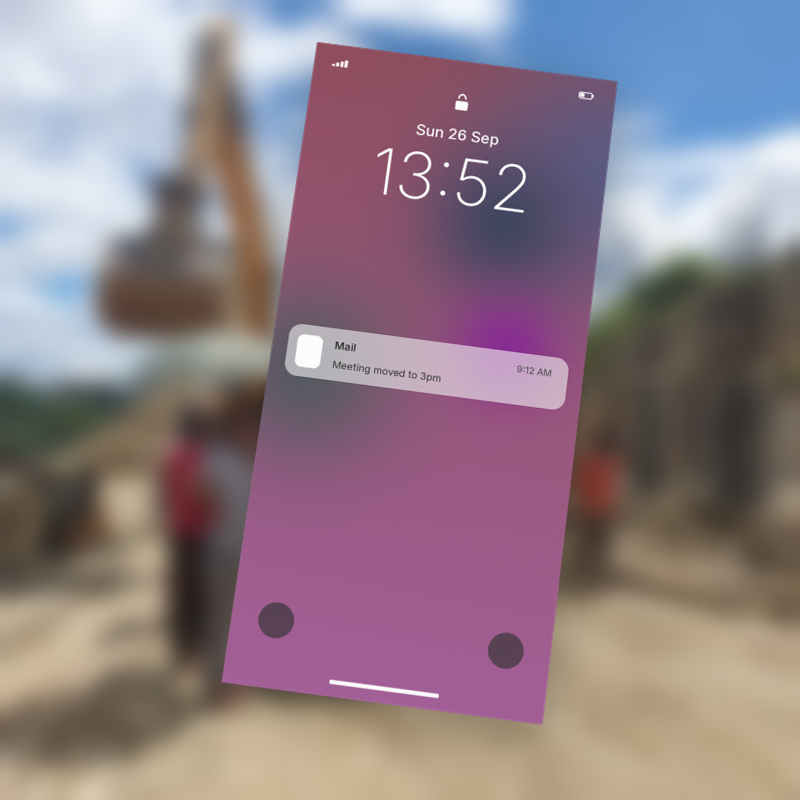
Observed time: 13:52
